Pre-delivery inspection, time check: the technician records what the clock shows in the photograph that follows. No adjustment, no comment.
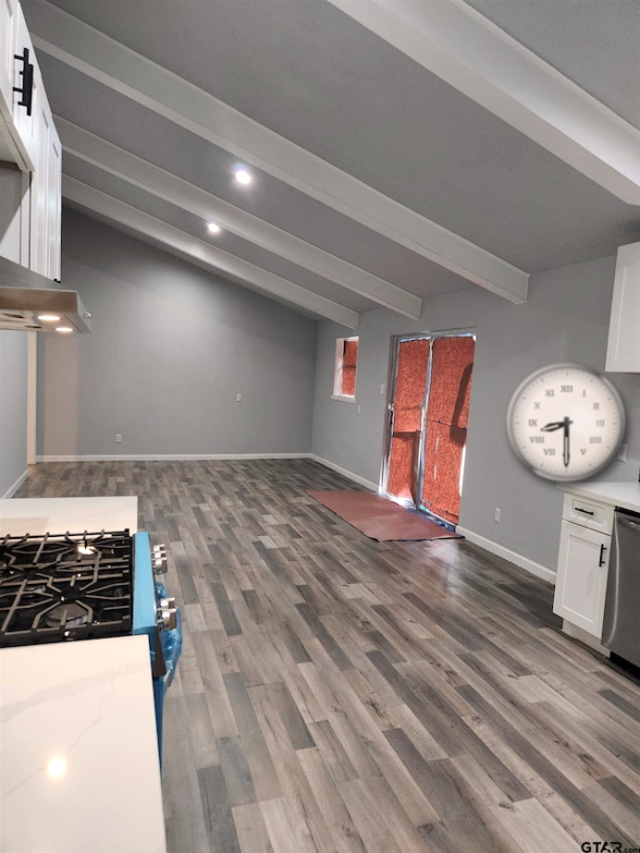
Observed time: 8:30
